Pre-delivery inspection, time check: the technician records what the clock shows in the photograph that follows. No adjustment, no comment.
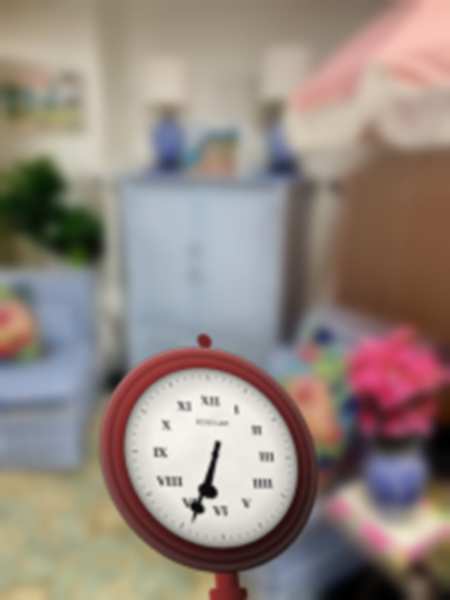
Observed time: 6:34
